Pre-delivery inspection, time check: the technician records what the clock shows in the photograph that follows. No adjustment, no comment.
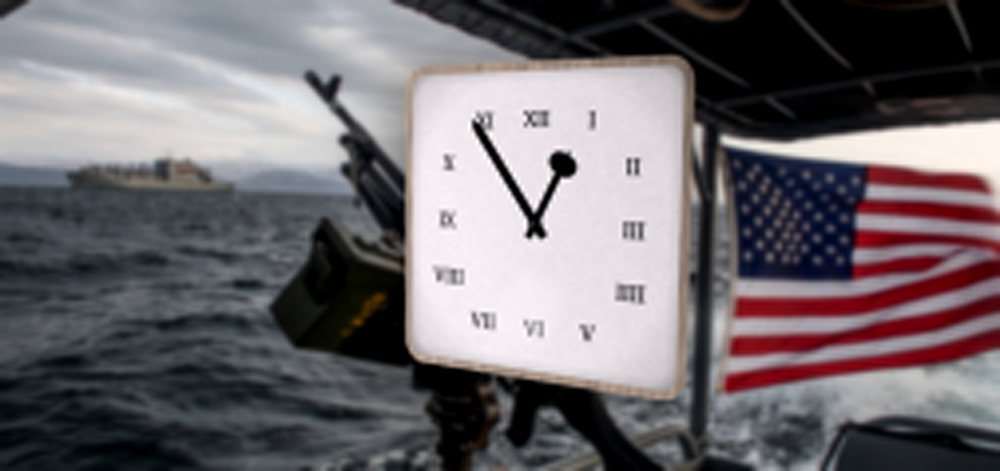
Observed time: 12:54
